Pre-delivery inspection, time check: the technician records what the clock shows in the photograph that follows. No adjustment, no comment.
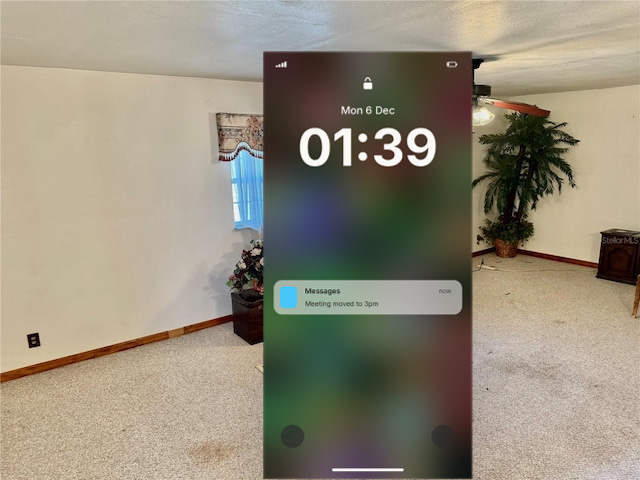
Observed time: 1:39
